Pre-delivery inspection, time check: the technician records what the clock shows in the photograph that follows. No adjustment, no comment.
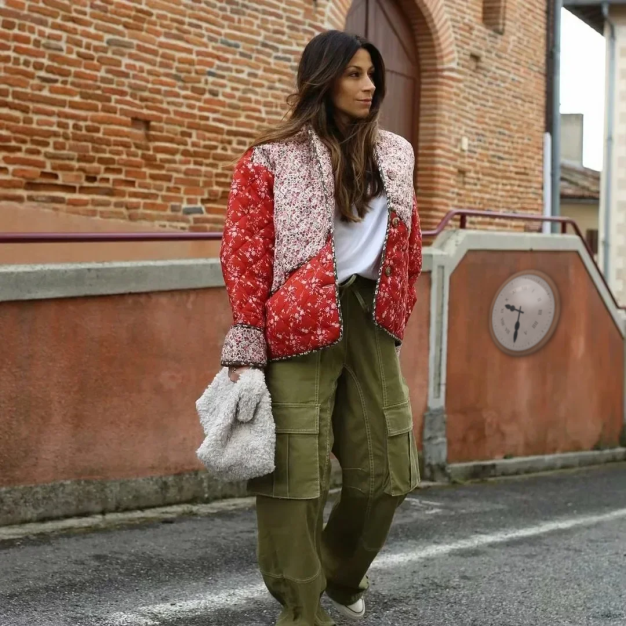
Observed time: 9:30
